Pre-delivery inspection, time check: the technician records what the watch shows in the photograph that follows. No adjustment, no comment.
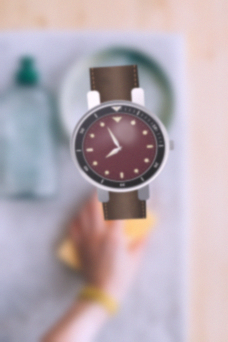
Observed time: 7:56
